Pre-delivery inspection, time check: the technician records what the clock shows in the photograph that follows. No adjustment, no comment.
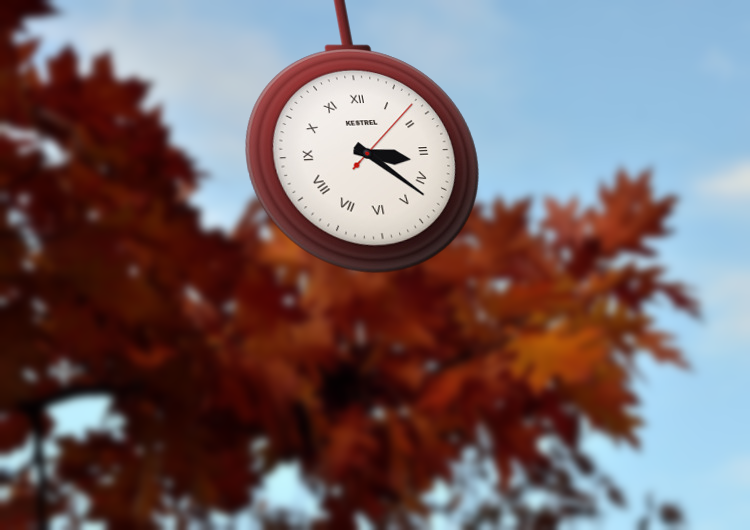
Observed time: 3:22:08
